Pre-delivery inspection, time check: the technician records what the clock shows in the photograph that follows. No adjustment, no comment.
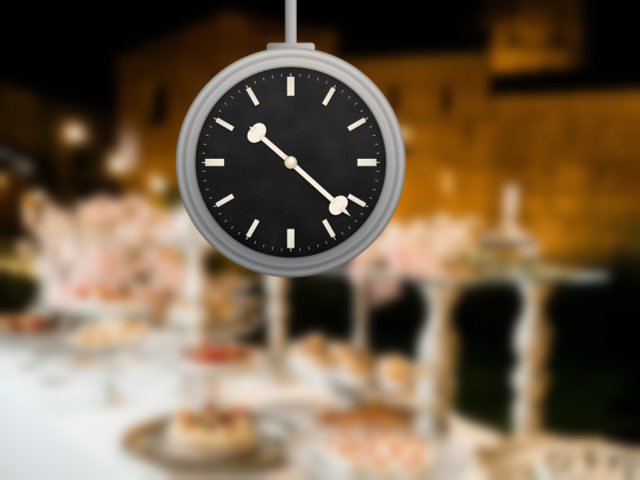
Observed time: 10:22
